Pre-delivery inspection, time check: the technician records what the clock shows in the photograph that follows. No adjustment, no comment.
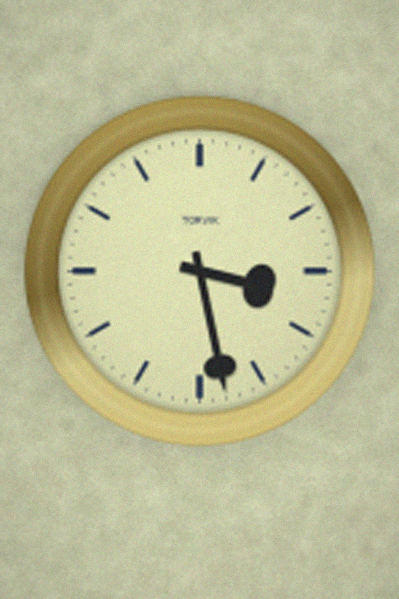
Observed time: 3:28
